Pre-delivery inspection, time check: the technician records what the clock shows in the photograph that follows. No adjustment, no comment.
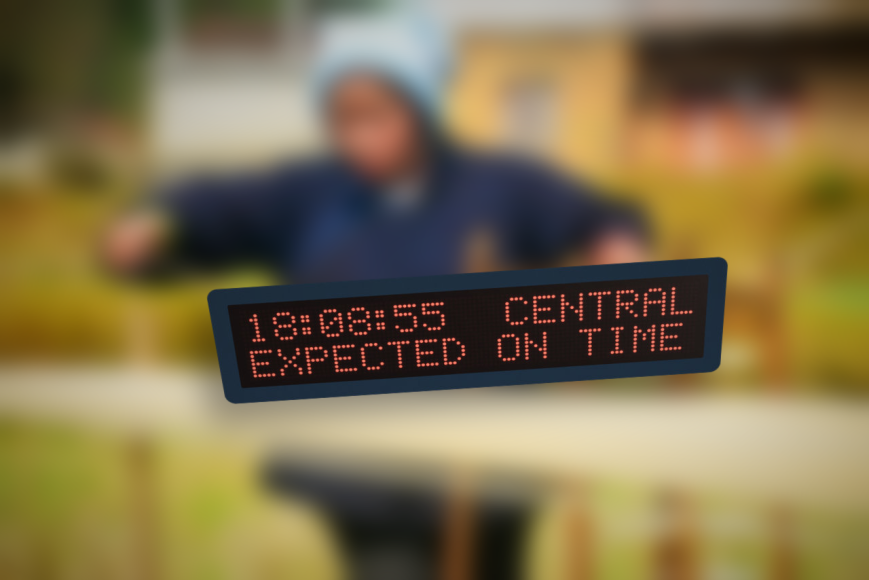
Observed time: 18:08:55
